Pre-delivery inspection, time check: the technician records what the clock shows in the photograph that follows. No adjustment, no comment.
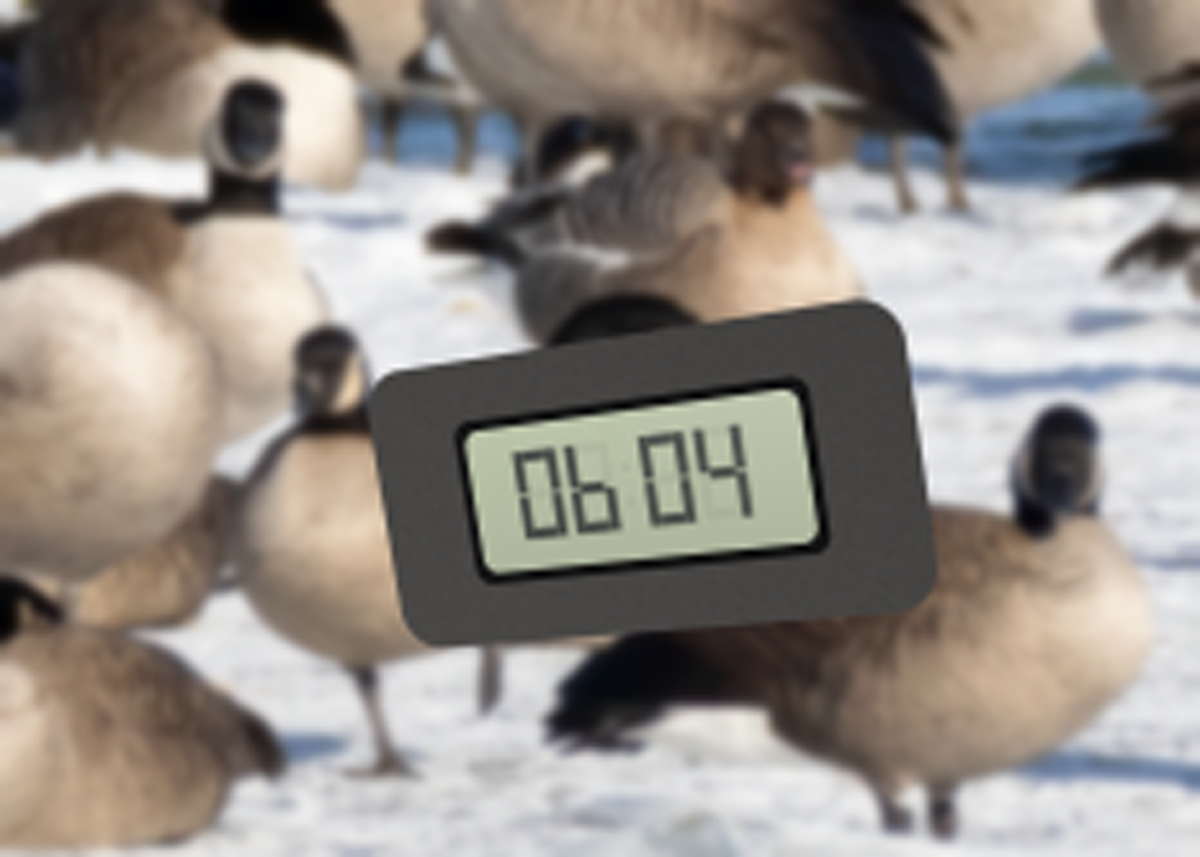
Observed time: 6:04
